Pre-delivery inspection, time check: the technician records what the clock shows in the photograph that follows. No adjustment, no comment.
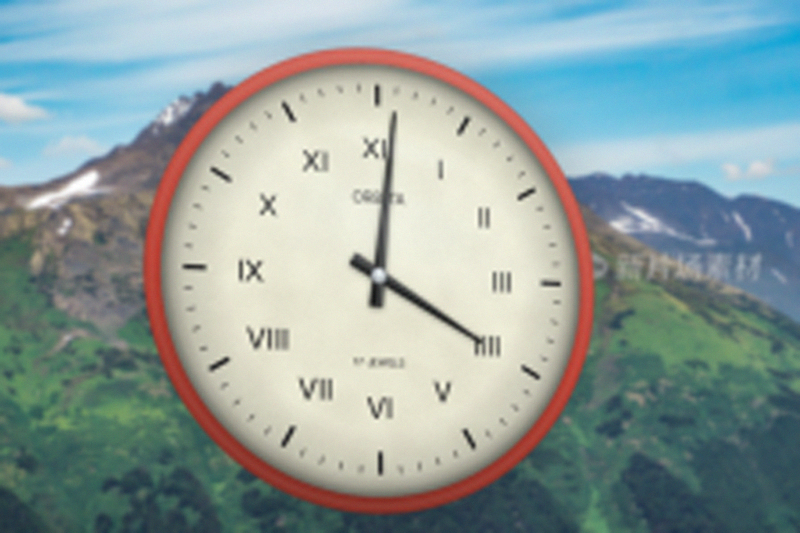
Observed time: 4:01
